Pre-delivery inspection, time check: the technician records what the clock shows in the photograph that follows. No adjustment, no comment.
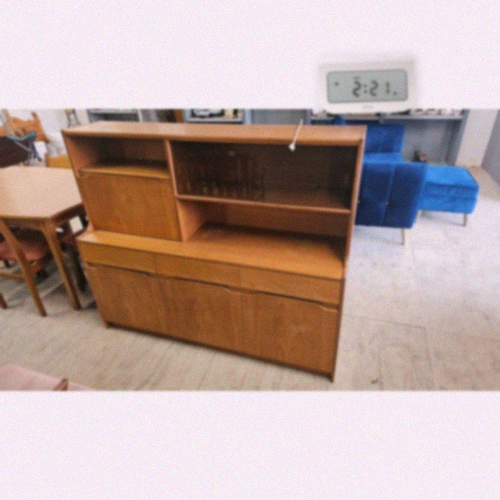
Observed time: 2:21
